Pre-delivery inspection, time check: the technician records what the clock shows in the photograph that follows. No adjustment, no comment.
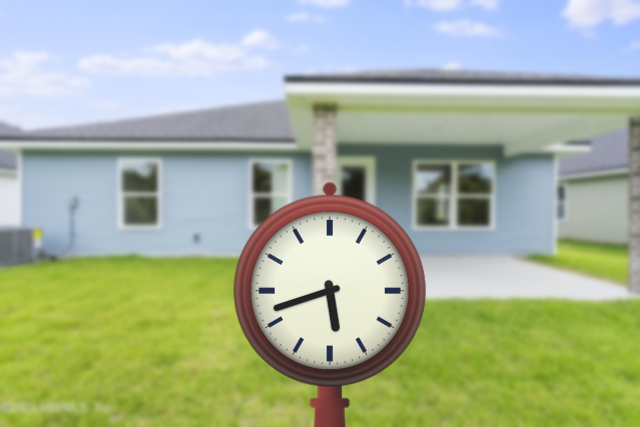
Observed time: 5:42
